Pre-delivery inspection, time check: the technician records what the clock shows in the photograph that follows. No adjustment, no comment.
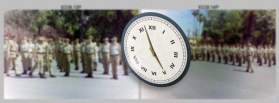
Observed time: 4:57
